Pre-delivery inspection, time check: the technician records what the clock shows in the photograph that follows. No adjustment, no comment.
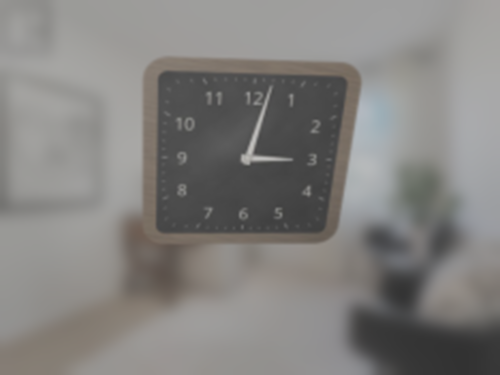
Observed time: 3:02
